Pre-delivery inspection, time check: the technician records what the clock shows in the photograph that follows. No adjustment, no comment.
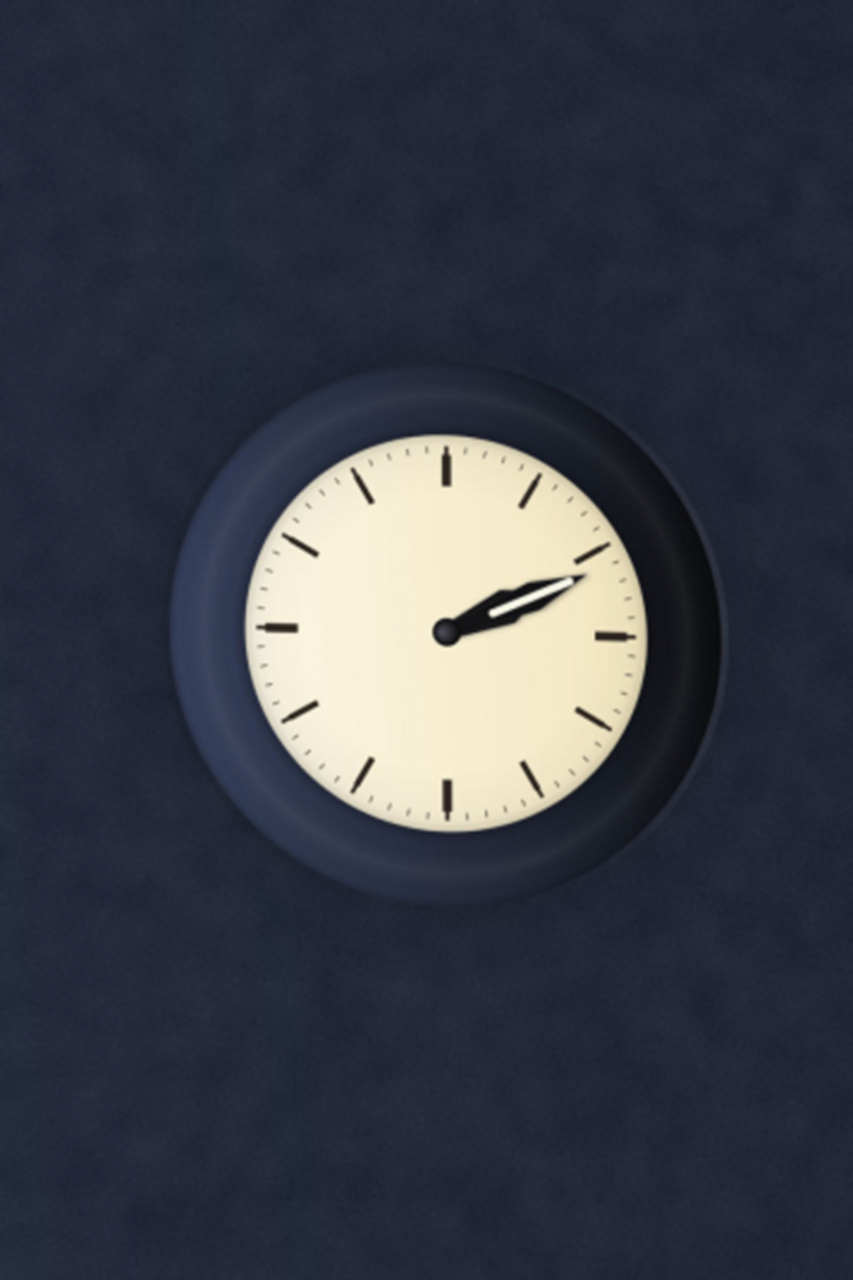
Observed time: 2:11
